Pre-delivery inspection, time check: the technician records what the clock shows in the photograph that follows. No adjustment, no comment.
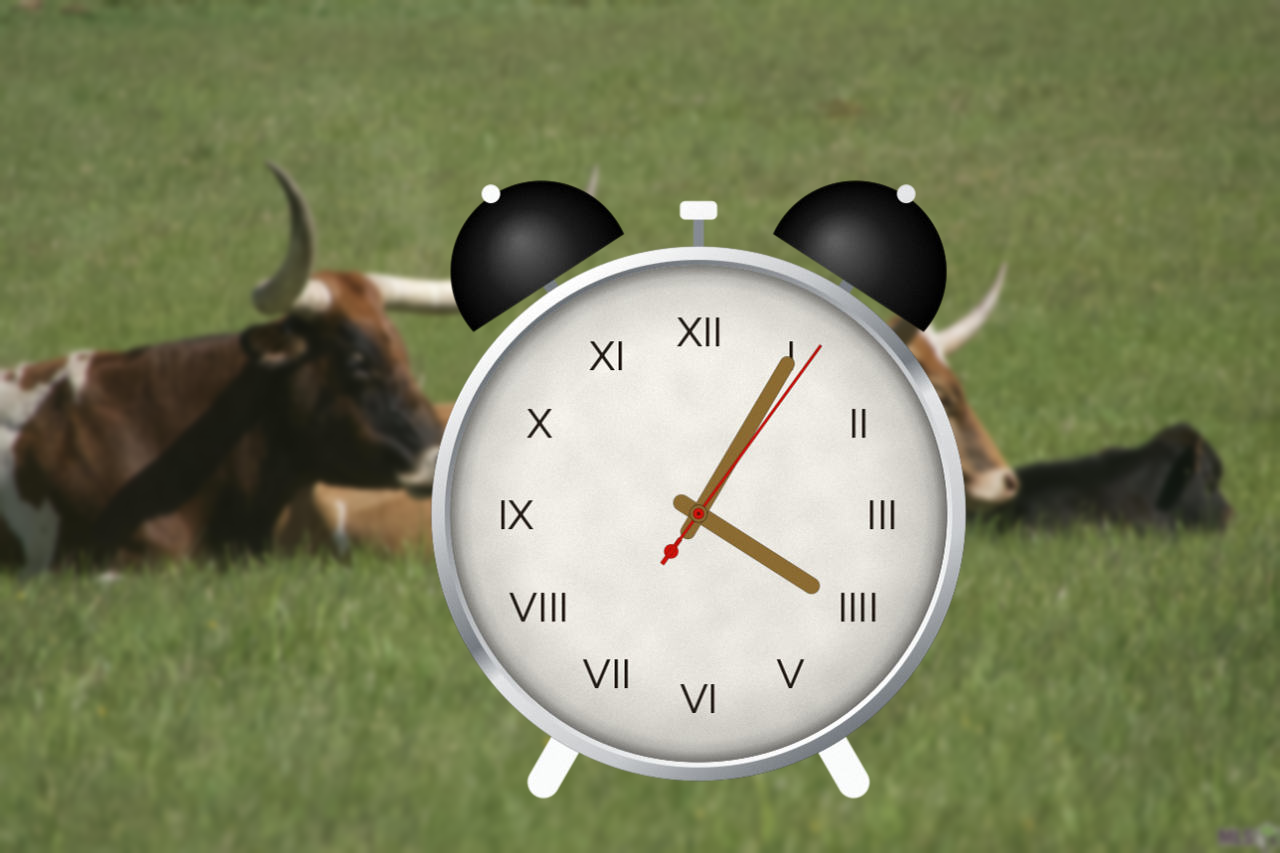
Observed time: 4:05:06
